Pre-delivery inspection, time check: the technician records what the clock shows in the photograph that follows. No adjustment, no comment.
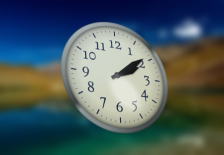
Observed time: 2:09
